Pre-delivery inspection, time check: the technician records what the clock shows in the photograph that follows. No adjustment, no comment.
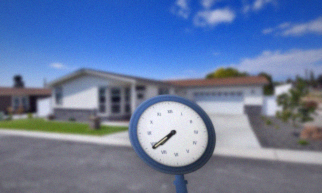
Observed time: 7:39
